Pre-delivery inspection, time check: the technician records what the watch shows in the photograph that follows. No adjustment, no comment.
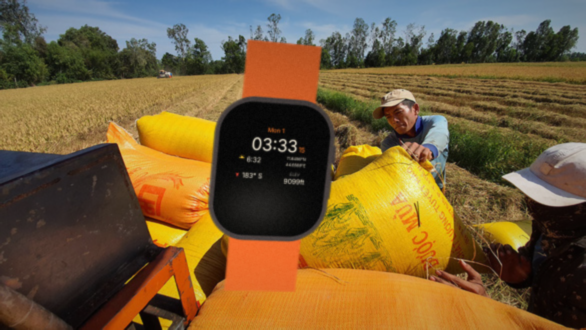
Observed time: 3:33
